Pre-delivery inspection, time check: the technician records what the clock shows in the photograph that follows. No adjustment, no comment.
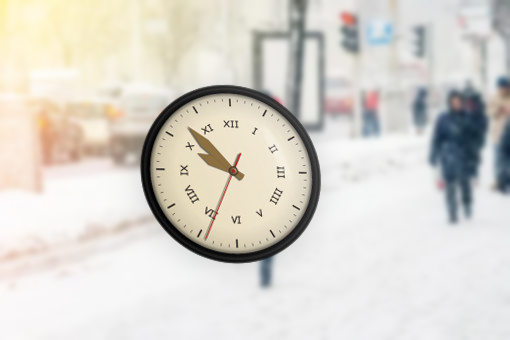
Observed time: 9:52:34
